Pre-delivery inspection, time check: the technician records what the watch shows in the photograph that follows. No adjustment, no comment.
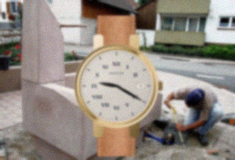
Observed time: 9:20
